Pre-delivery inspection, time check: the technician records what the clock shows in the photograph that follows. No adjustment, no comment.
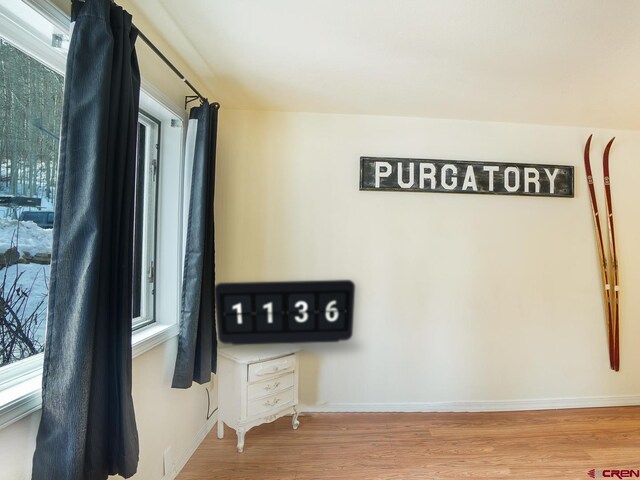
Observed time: 11:36
